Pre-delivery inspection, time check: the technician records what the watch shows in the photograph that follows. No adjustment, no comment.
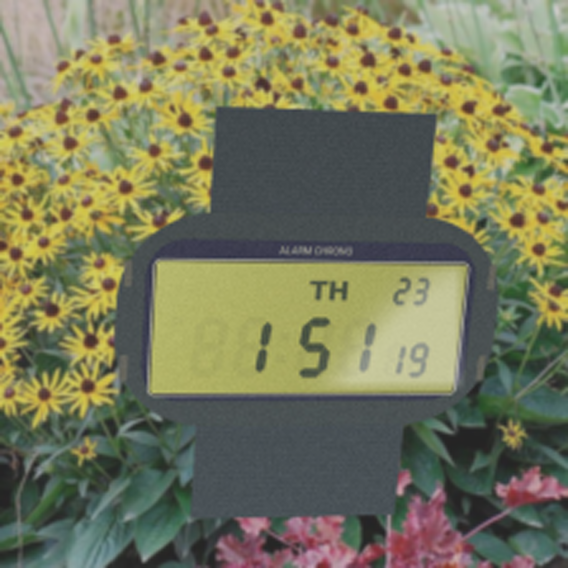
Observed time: 1:51:19
